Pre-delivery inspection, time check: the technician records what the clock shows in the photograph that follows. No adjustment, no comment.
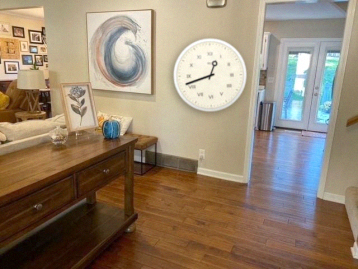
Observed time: 12:42
